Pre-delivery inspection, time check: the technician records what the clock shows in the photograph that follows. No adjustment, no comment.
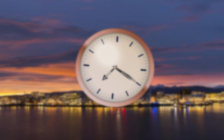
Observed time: 7:20
